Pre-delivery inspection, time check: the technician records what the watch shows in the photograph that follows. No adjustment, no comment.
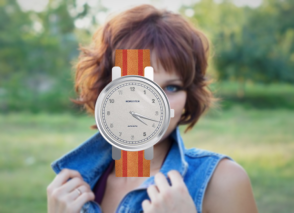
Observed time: 4:18
